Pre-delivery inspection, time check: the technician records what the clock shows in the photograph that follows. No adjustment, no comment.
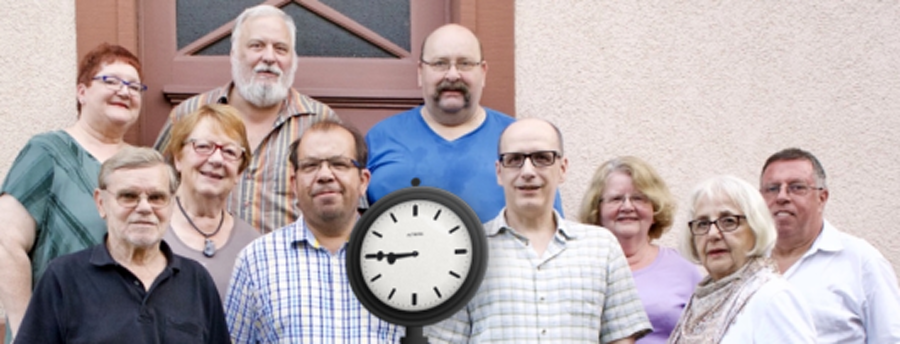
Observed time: 8:45
